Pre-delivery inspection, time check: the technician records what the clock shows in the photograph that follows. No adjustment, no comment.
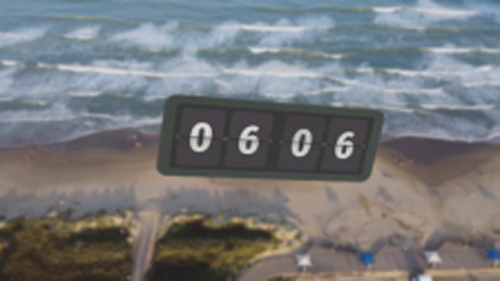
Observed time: 6:06
